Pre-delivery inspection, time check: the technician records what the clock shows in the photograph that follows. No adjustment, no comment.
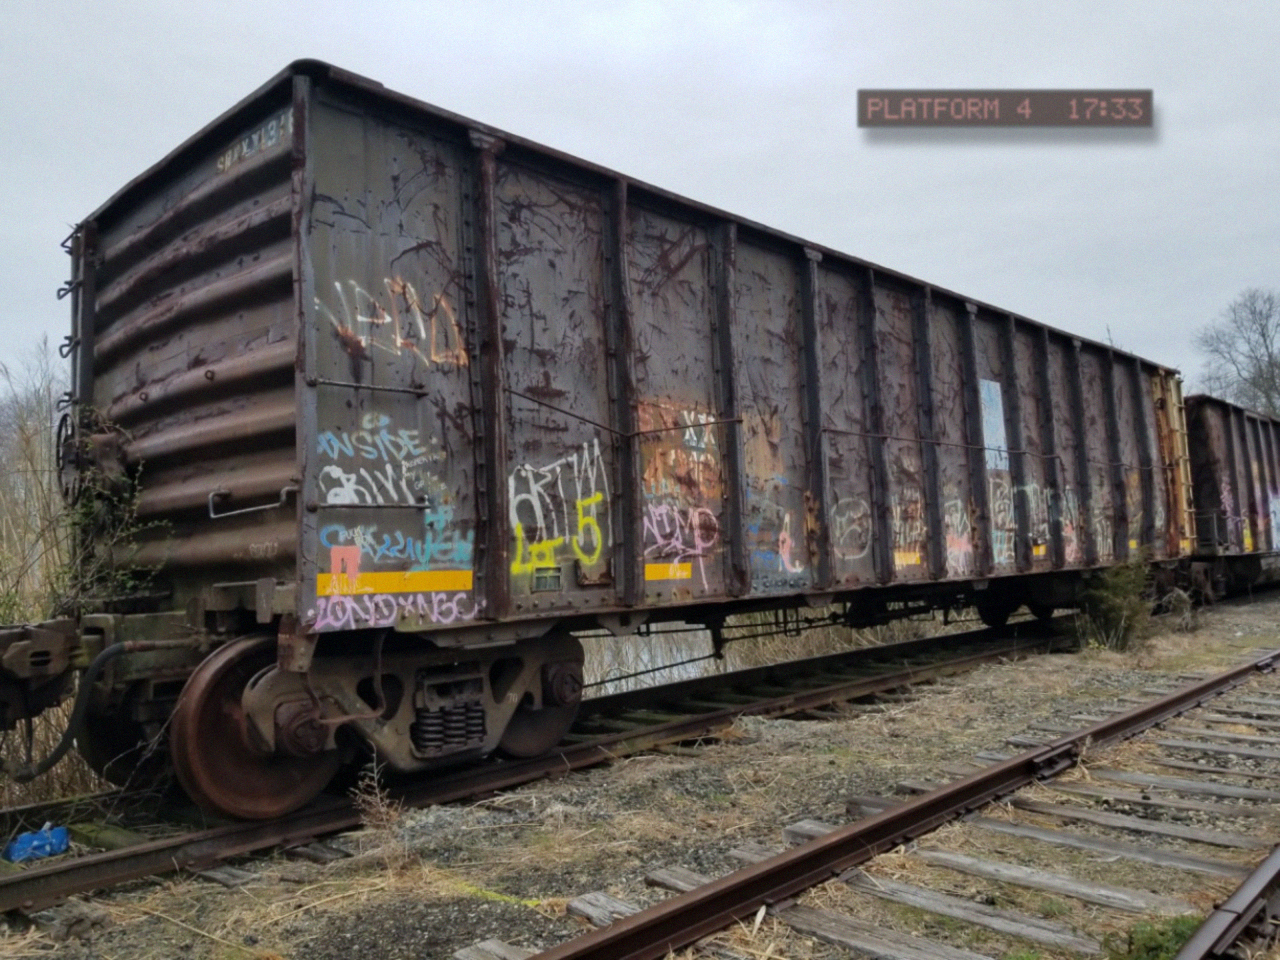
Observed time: 17:33
